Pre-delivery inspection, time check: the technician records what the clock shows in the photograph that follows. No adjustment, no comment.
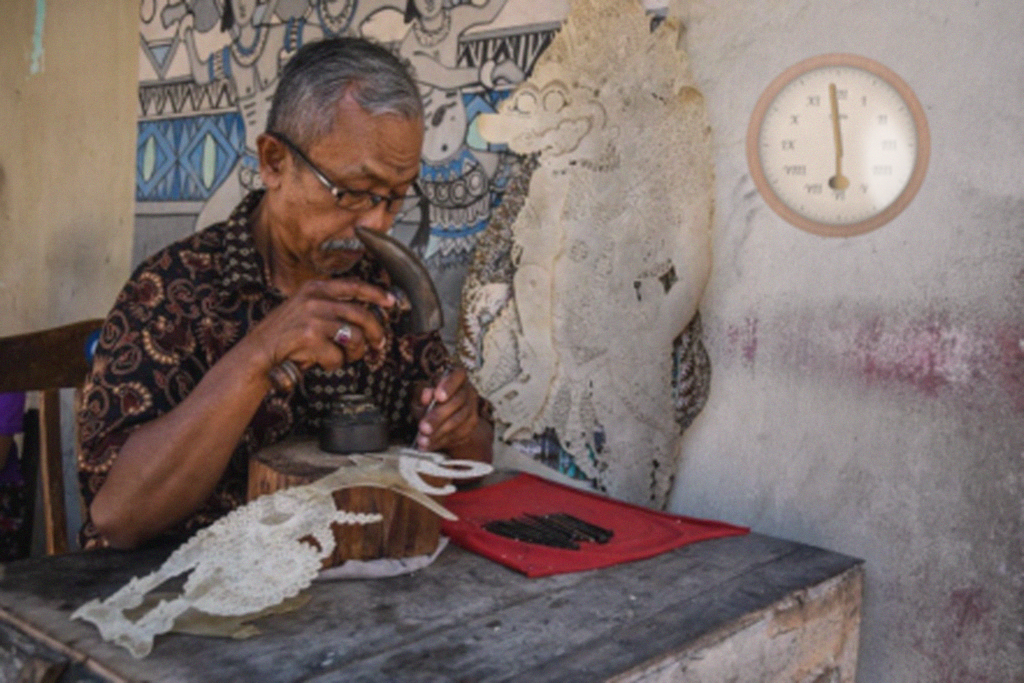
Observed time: 5:59
